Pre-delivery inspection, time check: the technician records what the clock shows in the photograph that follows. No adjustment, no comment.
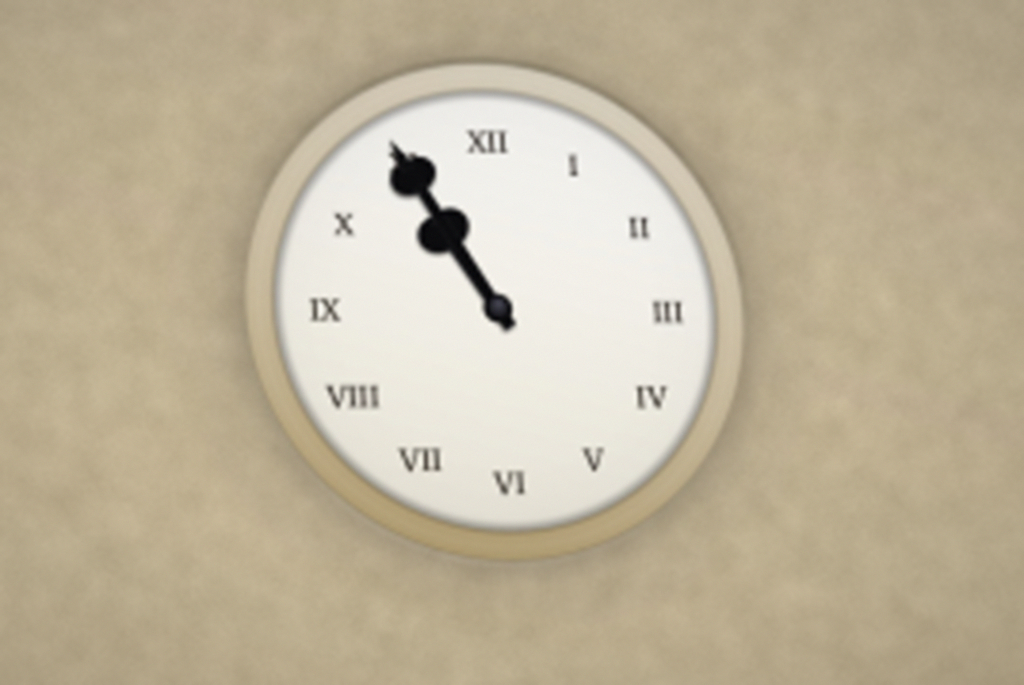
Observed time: 10:55
